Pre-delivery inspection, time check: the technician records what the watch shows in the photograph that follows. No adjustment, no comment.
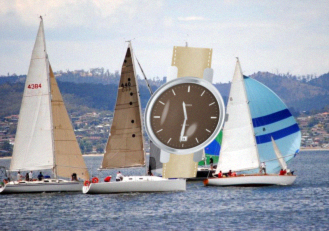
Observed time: 11:31
